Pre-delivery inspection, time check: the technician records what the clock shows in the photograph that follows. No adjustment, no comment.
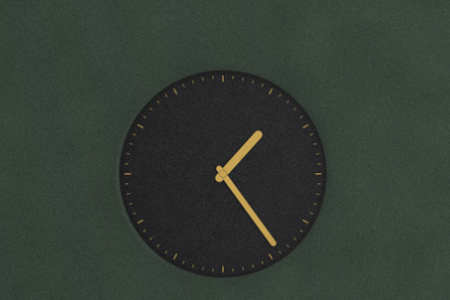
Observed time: 1:24
